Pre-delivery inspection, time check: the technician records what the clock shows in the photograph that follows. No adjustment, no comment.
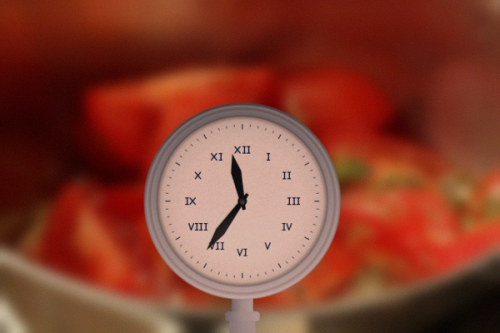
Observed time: 11:36
